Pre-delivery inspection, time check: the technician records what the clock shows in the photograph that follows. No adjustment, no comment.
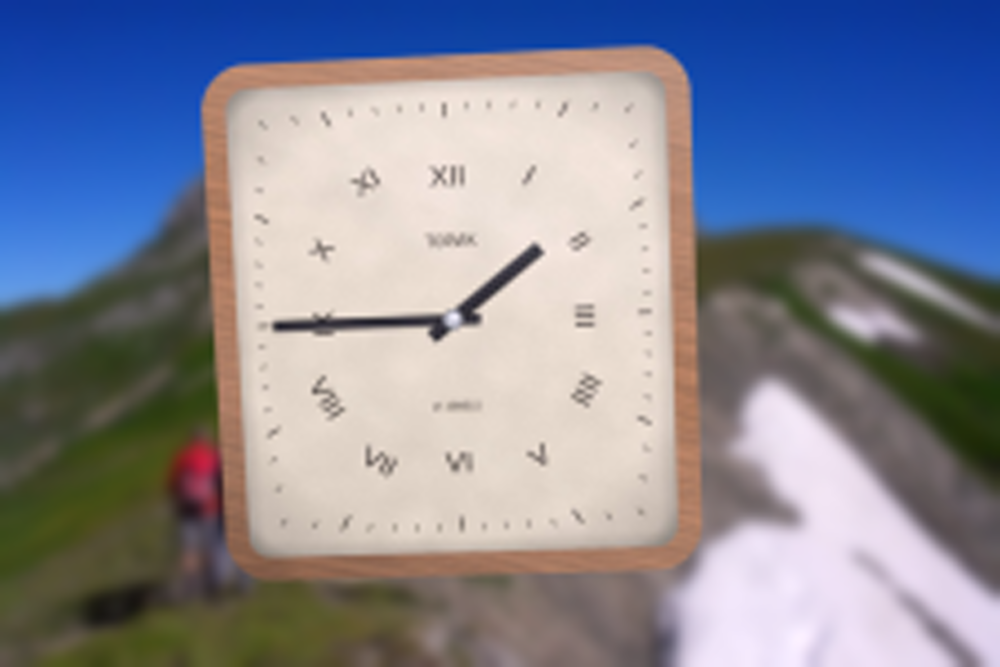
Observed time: 1:45
